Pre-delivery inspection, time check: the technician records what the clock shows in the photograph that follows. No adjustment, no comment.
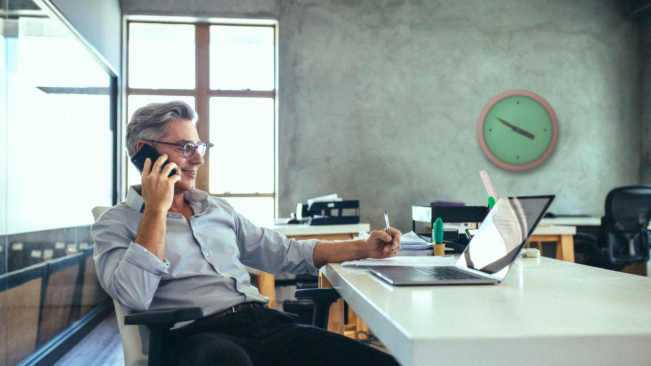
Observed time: 3:50
